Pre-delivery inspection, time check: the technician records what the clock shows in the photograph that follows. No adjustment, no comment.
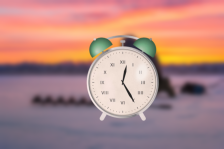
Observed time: 12:25
